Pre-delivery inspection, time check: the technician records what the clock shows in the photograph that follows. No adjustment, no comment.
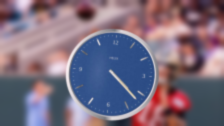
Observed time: 4:22
